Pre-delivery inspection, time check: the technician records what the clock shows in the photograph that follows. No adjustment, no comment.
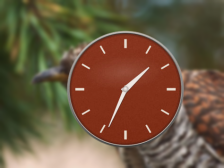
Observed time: 1:34
